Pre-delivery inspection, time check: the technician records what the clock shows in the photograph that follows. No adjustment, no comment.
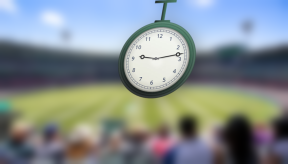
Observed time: 9:13
